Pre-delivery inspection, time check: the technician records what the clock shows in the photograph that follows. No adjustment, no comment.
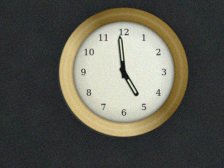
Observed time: 4:59
